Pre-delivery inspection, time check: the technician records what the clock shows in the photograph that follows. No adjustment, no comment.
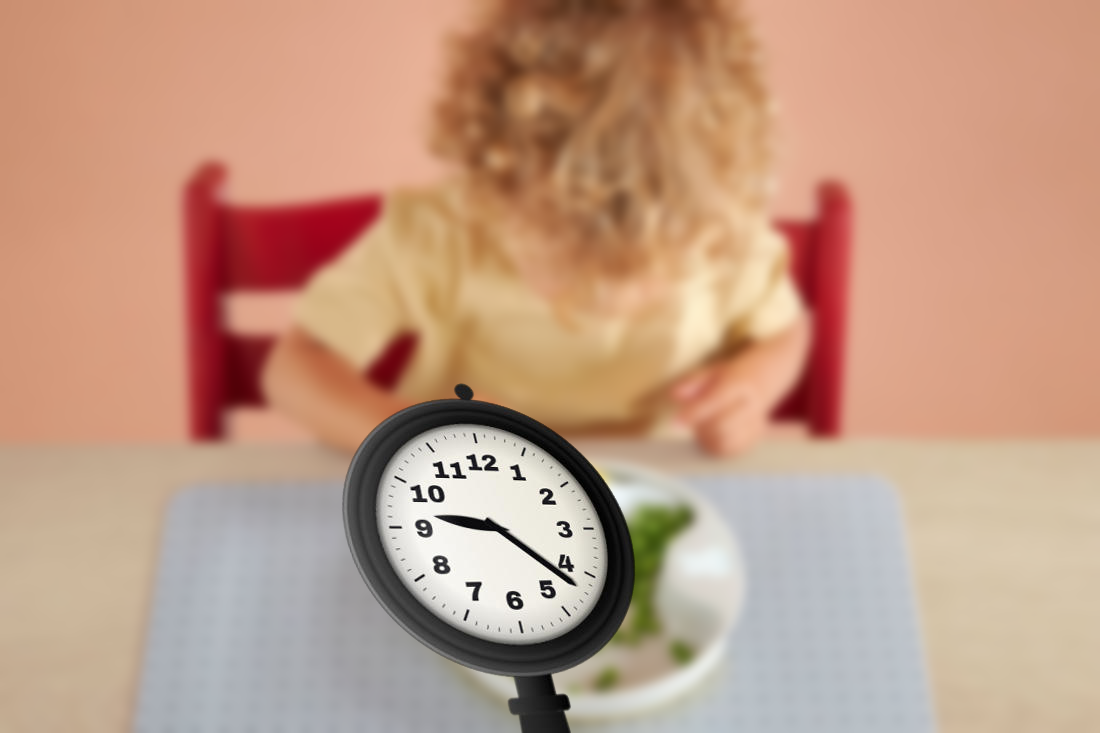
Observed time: 9:22
